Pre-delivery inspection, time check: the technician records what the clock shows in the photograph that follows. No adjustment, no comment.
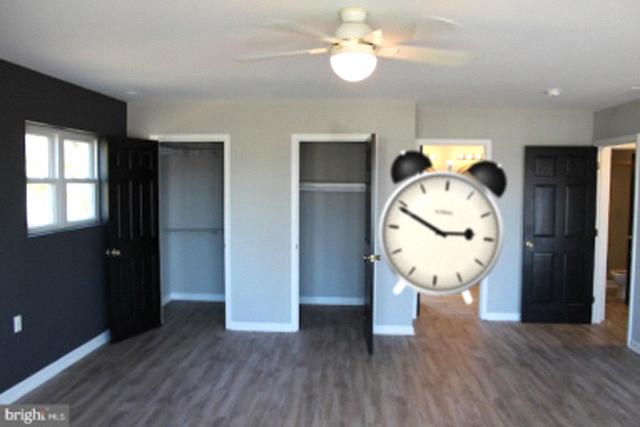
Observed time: 2:49
